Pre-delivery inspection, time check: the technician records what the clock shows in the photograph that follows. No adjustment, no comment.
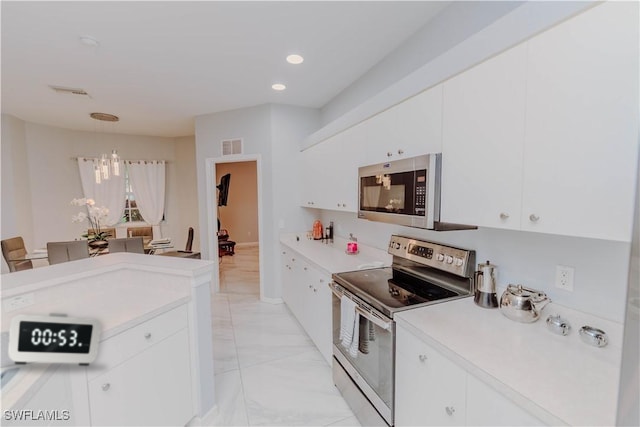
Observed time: 0:53
